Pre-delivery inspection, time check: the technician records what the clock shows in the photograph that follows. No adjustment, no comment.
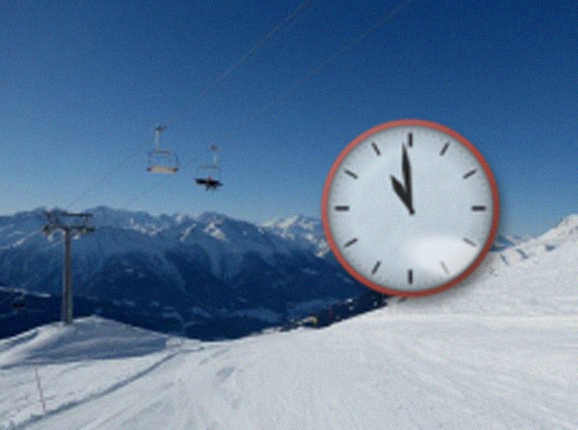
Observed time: 10:59
